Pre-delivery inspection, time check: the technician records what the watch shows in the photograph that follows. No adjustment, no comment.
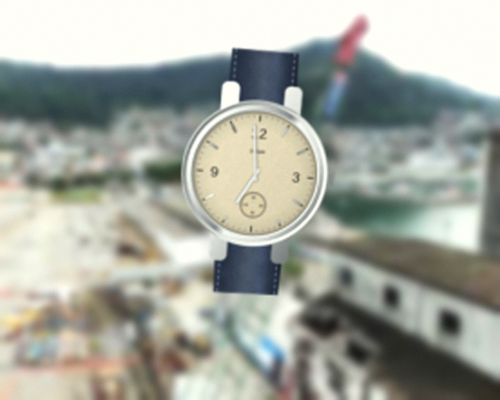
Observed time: 6:59
